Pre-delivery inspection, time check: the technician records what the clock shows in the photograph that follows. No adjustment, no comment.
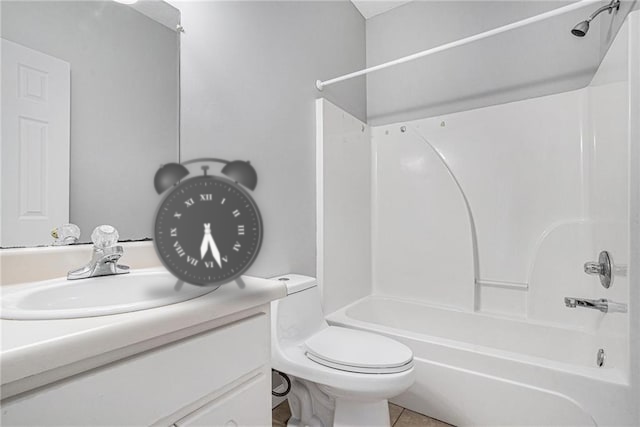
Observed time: 6:27
